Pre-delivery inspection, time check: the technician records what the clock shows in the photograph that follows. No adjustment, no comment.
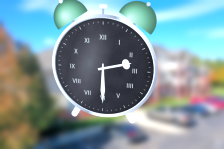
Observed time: 2:30
